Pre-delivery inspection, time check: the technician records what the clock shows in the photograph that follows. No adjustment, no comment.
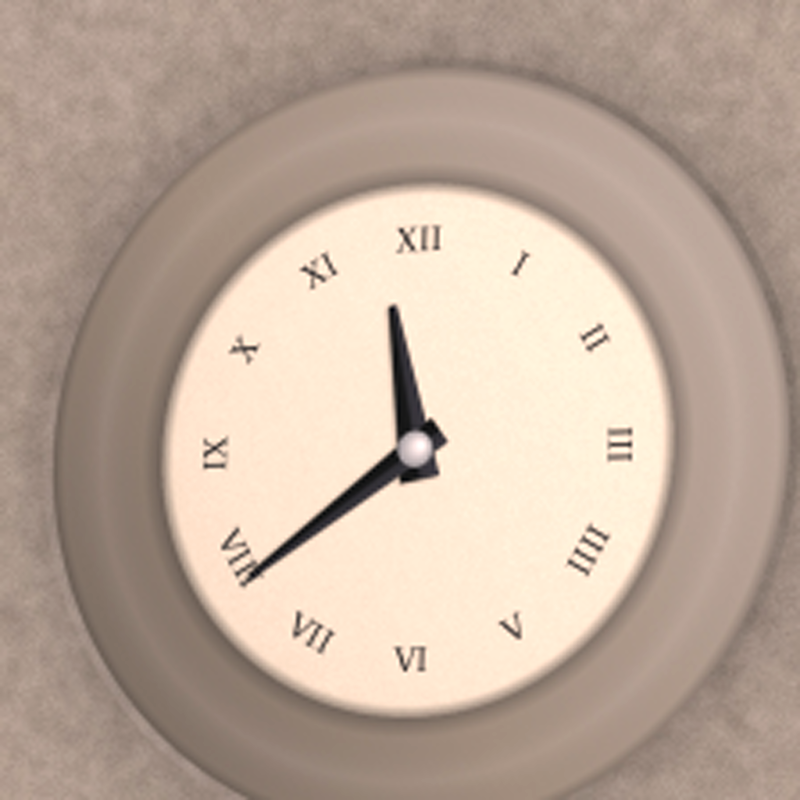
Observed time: 11:39
